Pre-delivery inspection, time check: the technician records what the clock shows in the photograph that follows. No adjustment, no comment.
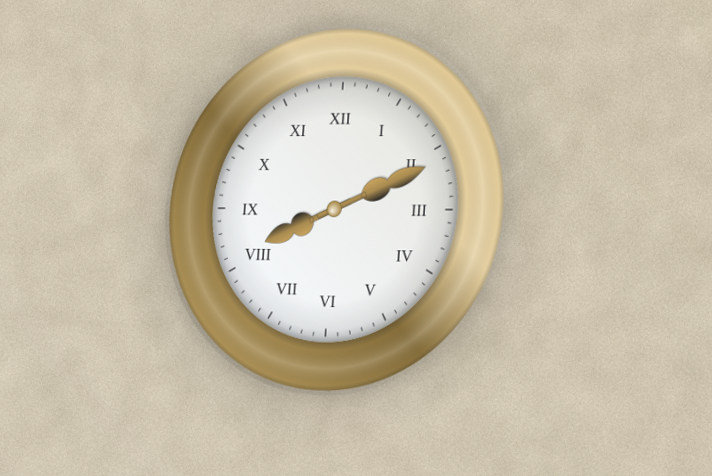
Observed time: 8:11
